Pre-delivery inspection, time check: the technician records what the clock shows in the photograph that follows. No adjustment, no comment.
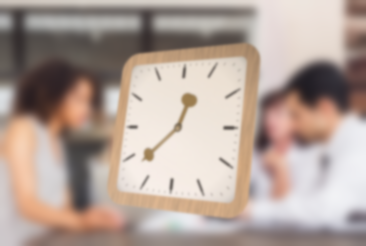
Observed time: 12:38
